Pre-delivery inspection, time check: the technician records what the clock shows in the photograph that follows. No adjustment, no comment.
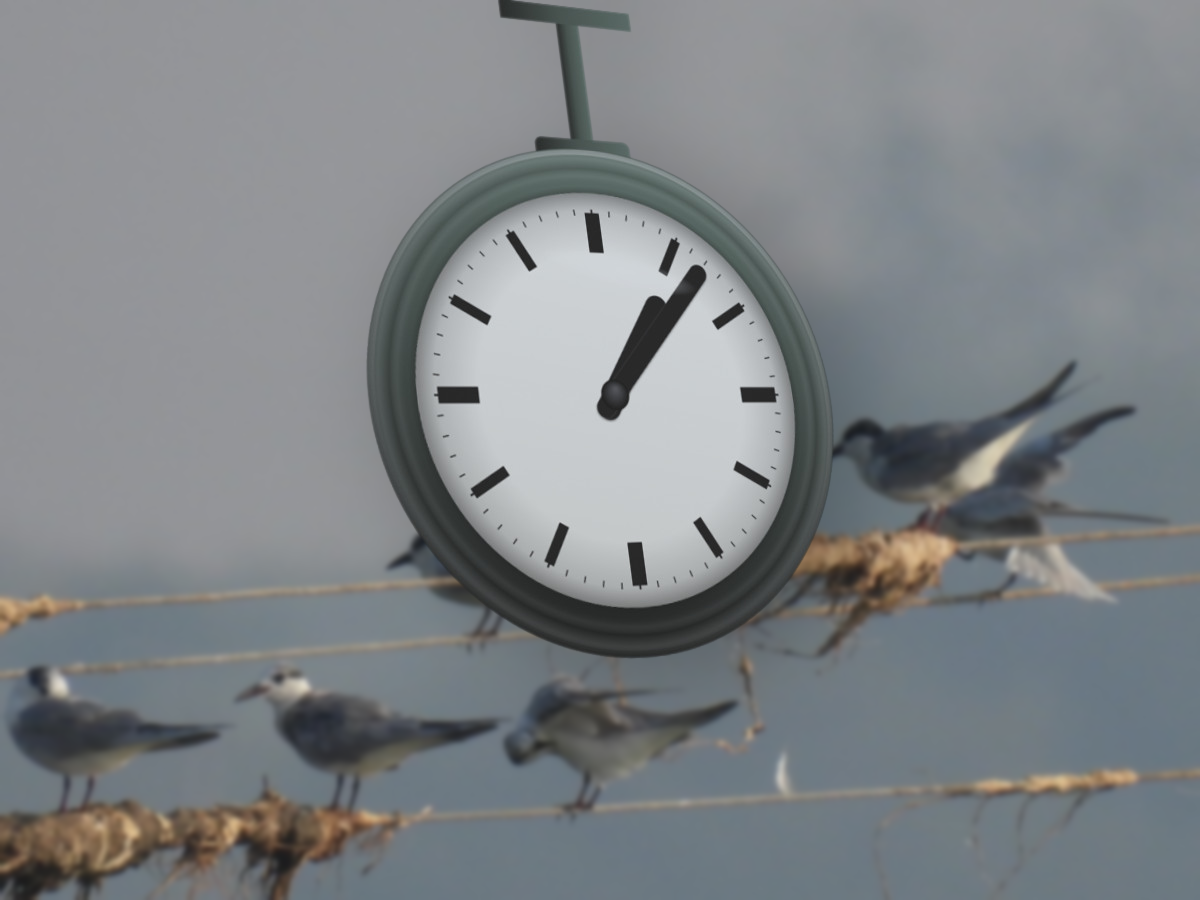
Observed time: 1:07
